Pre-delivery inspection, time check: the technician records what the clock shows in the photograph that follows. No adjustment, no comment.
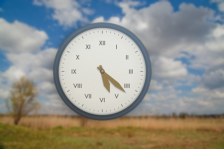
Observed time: 5:22
